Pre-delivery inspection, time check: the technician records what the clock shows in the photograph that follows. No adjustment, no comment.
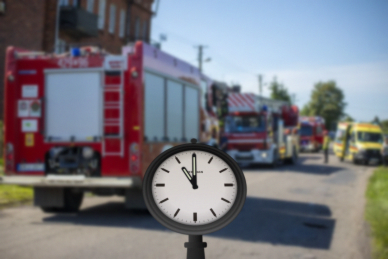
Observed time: 11:00
